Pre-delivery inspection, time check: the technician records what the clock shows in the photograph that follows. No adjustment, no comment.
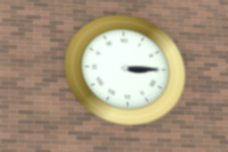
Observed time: 3:15
